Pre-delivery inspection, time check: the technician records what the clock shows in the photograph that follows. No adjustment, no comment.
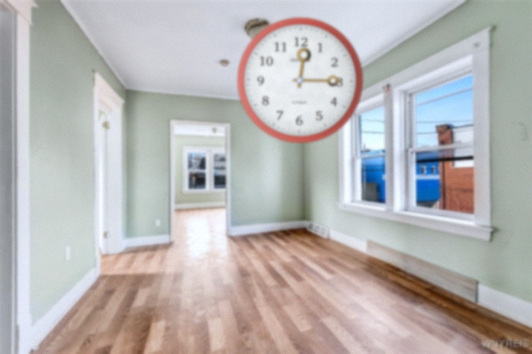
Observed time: 12:15
